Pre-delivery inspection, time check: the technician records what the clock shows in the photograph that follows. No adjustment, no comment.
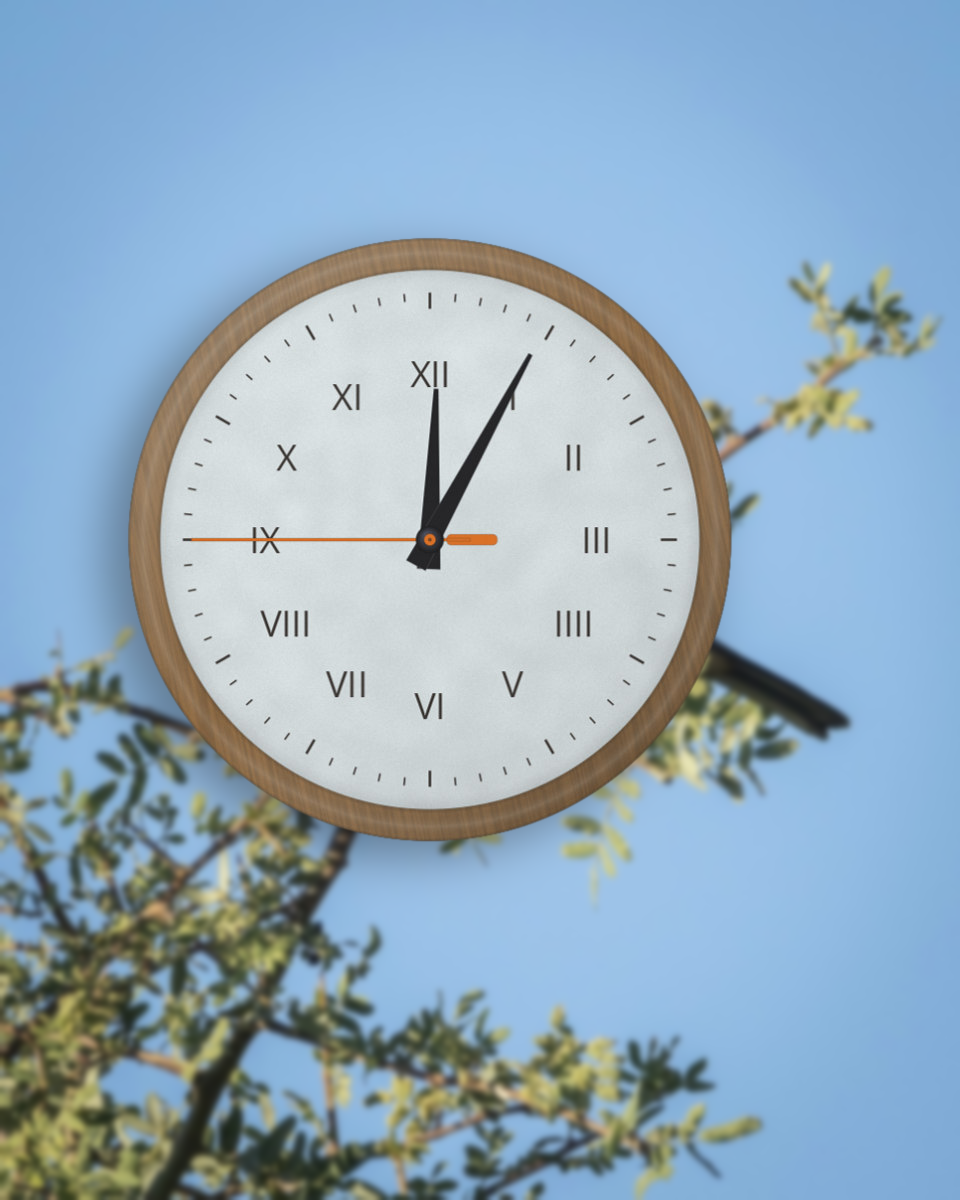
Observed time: 12:04:45
